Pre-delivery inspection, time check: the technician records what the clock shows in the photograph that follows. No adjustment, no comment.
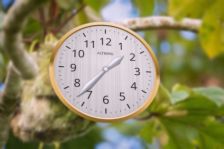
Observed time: 1:37
